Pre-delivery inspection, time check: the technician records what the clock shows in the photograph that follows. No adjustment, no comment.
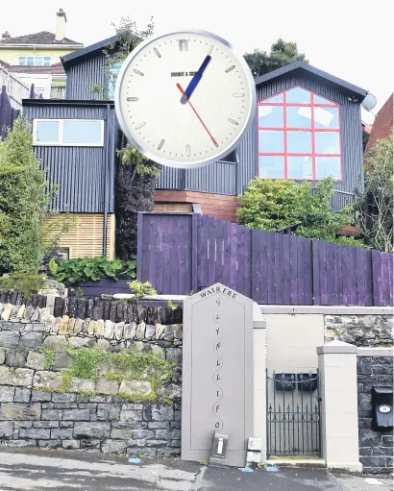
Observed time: 1:05:25
